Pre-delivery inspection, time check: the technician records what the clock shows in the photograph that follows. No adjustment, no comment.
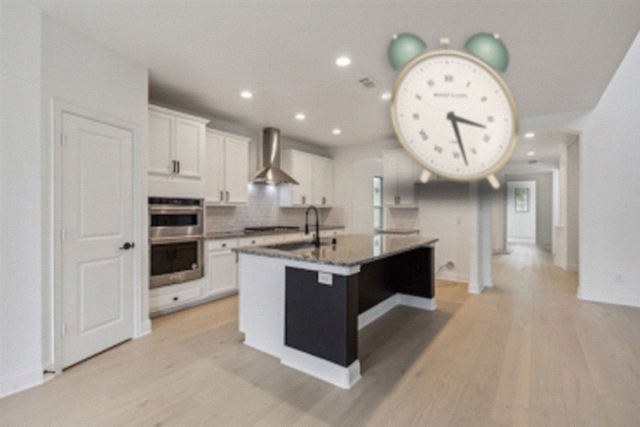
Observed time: 3:28
